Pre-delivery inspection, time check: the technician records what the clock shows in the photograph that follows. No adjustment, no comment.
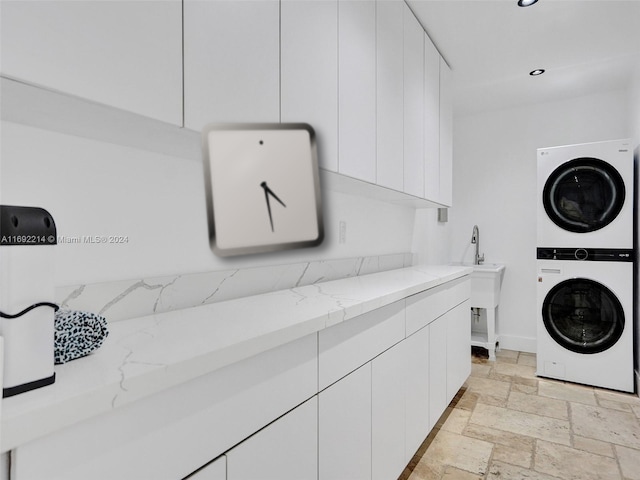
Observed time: 4:29
